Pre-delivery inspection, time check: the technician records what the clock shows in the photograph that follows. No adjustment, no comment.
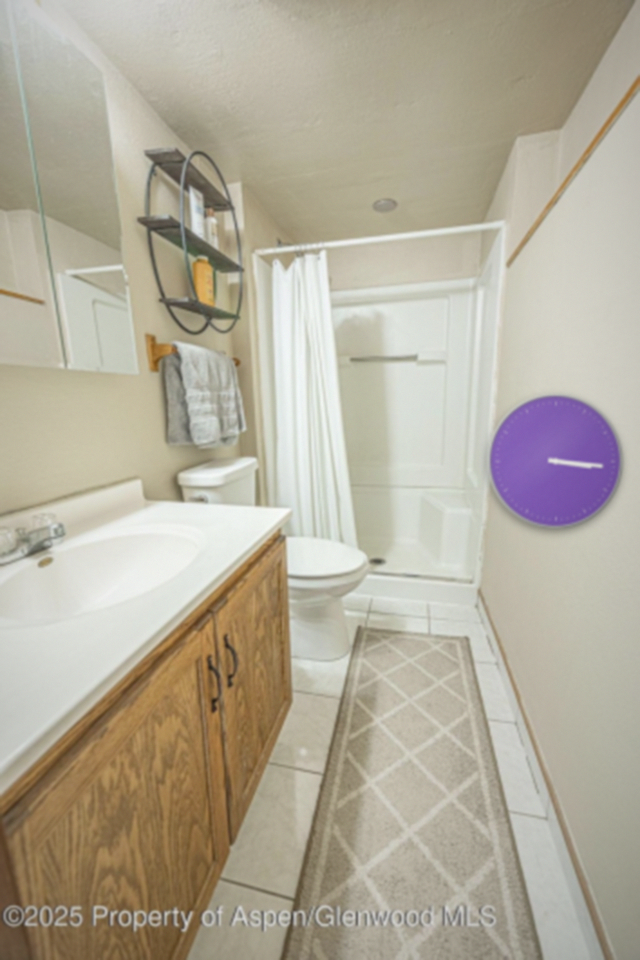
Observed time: 3:16
